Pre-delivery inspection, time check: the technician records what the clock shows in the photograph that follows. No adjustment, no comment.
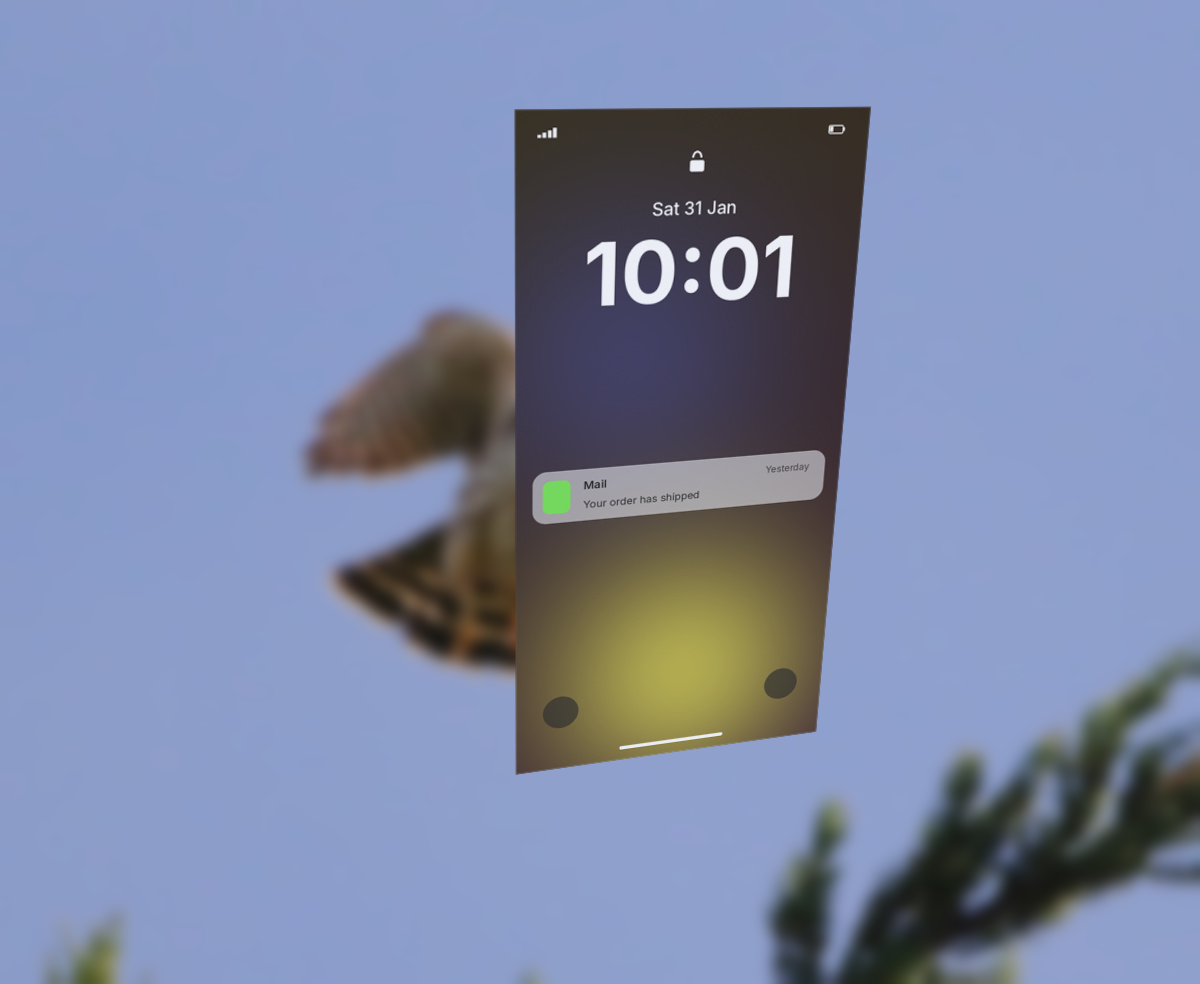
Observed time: 10:01
